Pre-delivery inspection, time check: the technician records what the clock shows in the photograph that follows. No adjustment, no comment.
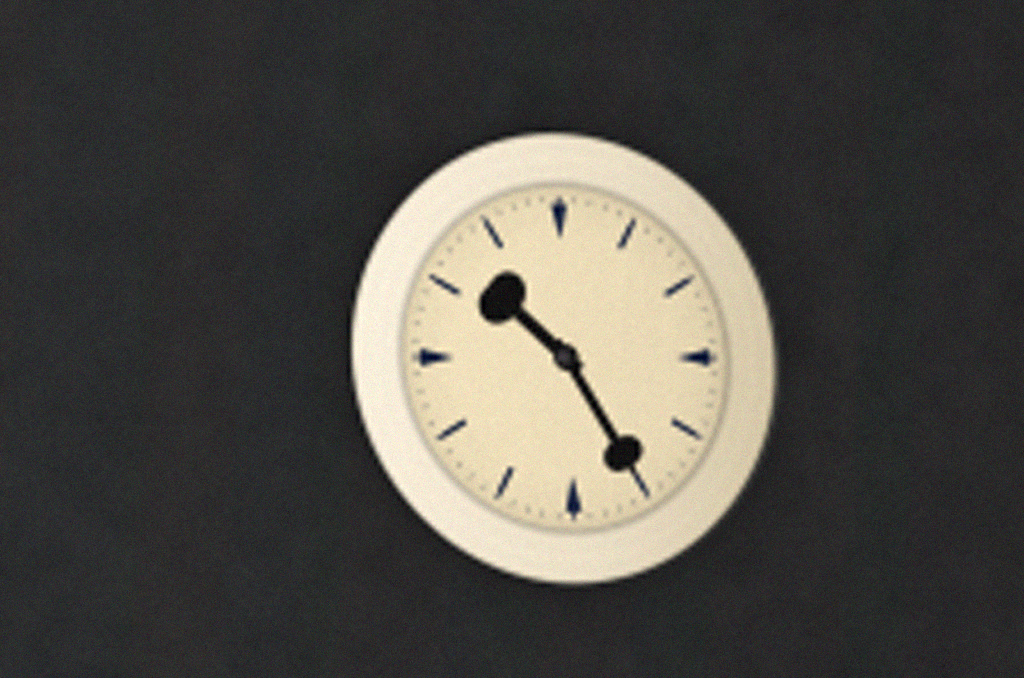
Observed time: 10:25
